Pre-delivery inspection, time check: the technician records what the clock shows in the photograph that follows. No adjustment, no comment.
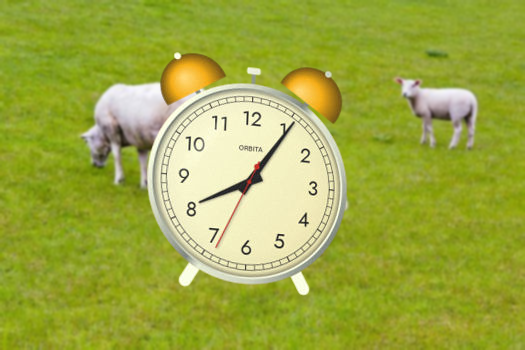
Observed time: 8:05:34
